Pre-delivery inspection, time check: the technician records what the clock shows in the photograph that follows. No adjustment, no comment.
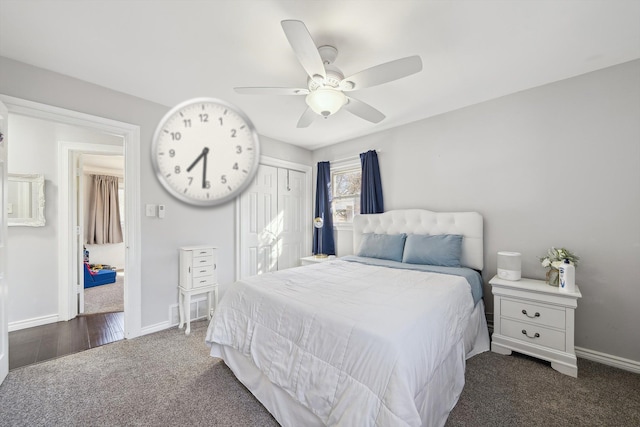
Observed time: 7:31
